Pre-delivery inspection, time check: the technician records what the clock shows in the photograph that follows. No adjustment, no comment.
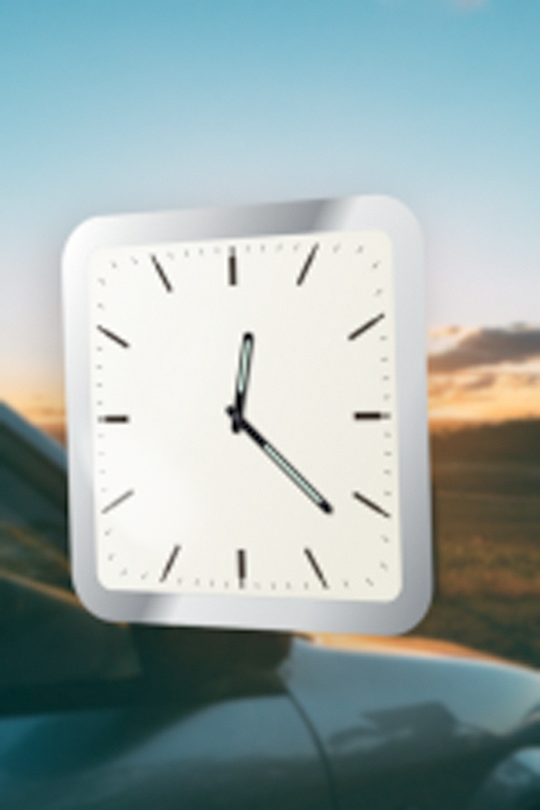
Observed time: 12:22
